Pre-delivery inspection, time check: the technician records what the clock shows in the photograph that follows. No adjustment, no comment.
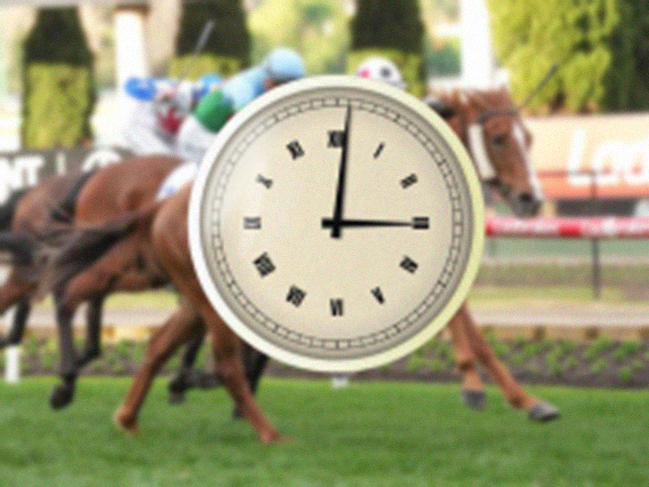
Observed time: 3:01
